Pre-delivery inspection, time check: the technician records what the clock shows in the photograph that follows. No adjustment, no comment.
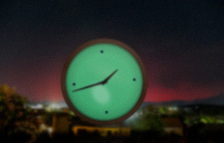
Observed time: 1:43
